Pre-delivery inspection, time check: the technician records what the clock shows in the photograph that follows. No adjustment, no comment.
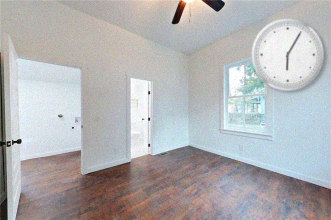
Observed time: 6:05
